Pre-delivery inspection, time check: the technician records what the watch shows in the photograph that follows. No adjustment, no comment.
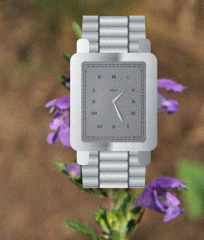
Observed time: 1:26
